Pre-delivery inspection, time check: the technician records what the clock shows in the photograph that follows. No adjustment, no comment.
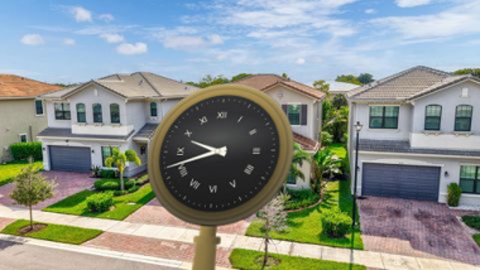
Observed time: 9:42
